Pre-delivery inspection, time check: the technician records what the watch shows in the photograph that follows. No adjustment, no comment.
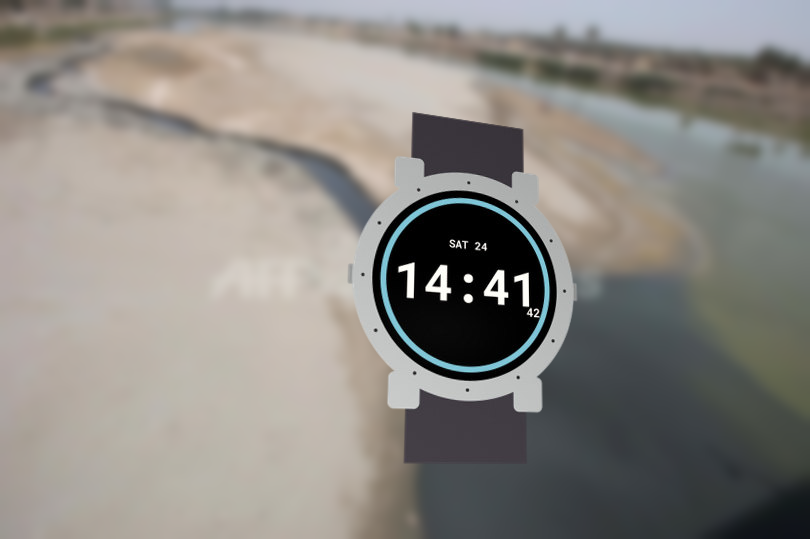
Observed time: 14:41:42
